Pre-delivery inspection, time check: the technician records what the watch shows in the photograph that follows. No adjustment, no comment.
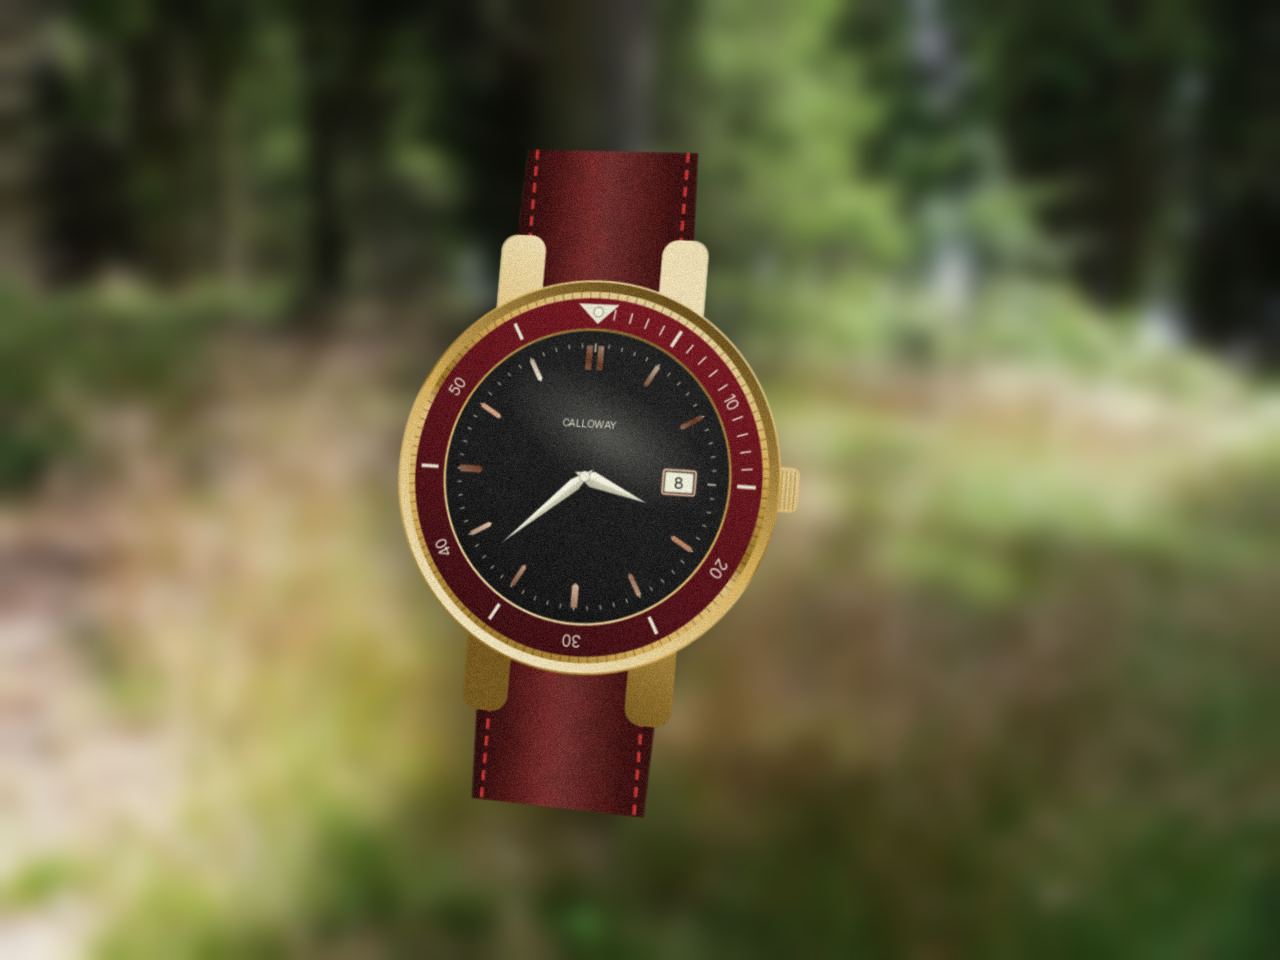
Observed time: 3:38
